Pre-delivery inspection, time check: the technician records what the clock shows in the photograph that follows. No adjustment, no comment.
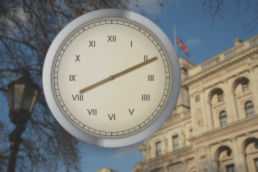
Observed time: 8:11
